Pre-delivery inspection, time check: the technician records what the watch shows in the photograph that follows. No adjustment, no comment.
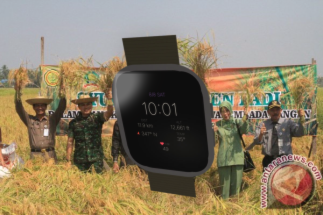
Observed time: 10:01
